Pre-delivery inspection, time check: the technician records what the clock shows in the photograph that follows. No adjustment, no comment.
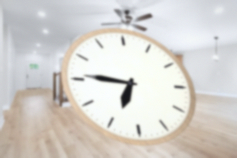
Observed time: 6:46
